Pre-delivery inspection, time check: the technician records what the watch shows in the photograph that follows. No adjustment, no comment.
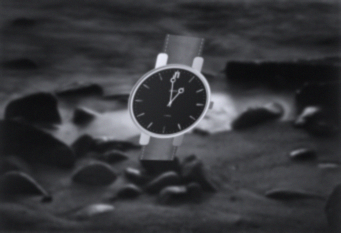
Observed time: 12:59
